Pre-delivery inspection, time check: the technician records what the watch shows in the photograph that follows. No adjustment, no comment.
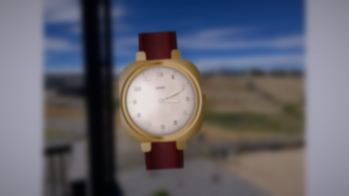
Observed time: 3:11
